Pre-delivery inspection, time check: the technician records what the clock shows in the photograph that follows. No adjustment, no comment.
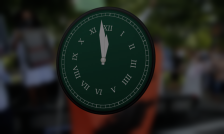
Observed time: 11:58
